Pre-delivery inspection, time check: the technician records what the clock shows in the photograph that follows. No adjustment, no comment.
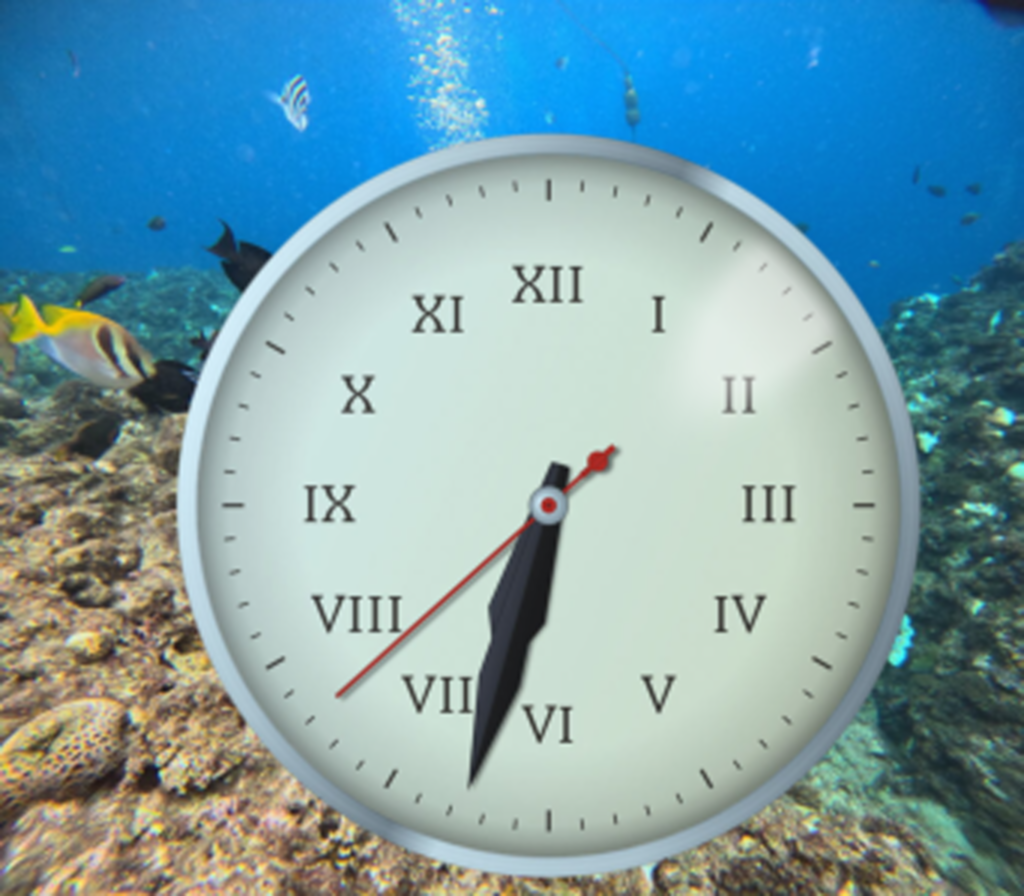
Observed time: 6:32:38
